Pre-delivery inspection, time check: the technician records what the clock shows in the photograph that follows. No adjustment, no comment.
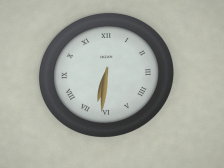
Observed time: 6:31
